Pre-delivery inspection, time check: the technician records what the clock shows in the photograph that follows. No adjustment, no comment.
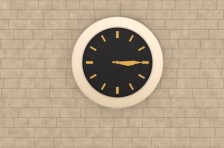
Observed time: 3:15
